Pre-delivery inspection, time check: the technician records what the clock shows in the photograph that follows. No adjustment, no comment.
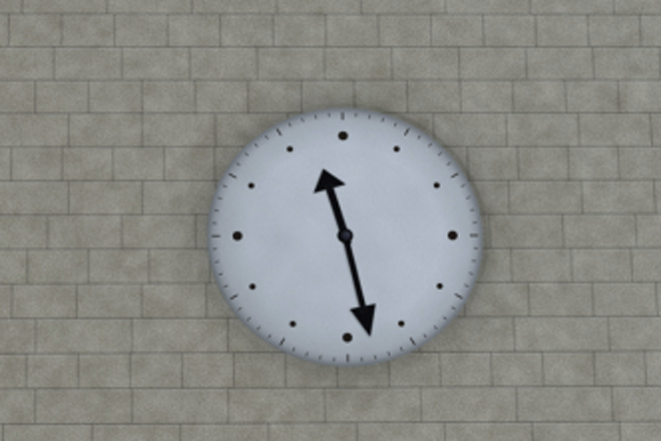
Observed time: 11:28
